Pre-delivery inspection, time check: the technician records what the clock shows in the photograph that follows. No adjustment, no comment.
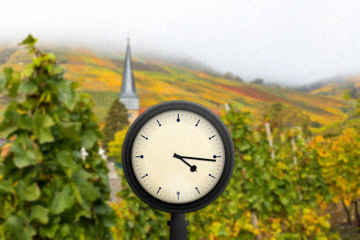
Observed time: 4:16
